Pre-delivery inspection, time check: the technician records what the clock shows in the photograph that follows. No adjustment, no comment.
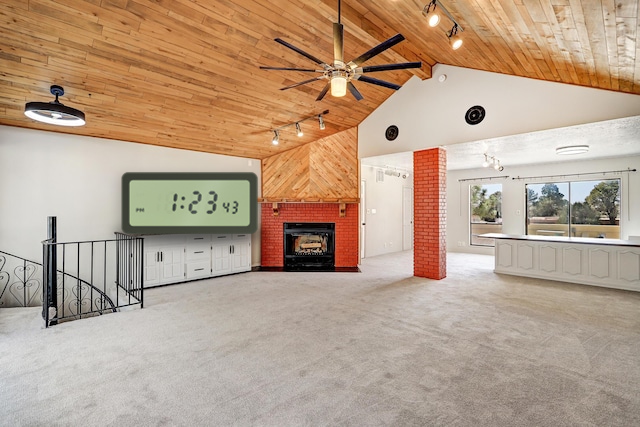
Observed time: 1:23:43
